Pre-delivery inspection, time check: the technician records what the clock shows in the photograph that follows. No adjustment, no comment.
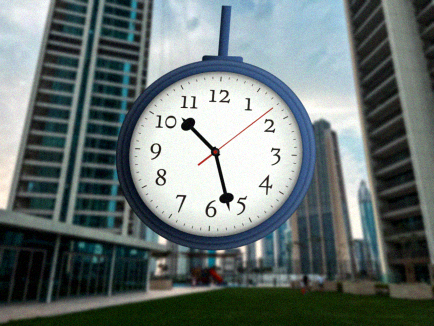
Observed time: 10:27:08
